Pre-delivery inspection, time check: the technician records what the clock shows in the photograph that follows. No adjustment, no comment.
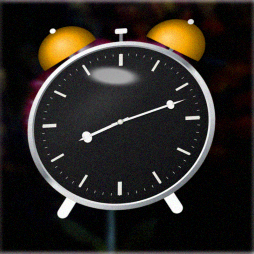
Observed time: 8:12
